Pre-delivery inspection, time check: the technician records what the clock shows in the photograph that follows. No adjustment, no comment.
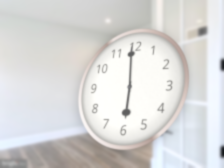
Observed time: 5:59
